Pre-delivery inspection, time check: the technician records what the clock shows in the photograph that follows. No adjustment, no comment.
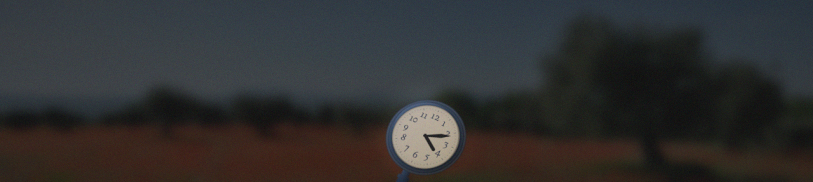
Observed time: 4:11
